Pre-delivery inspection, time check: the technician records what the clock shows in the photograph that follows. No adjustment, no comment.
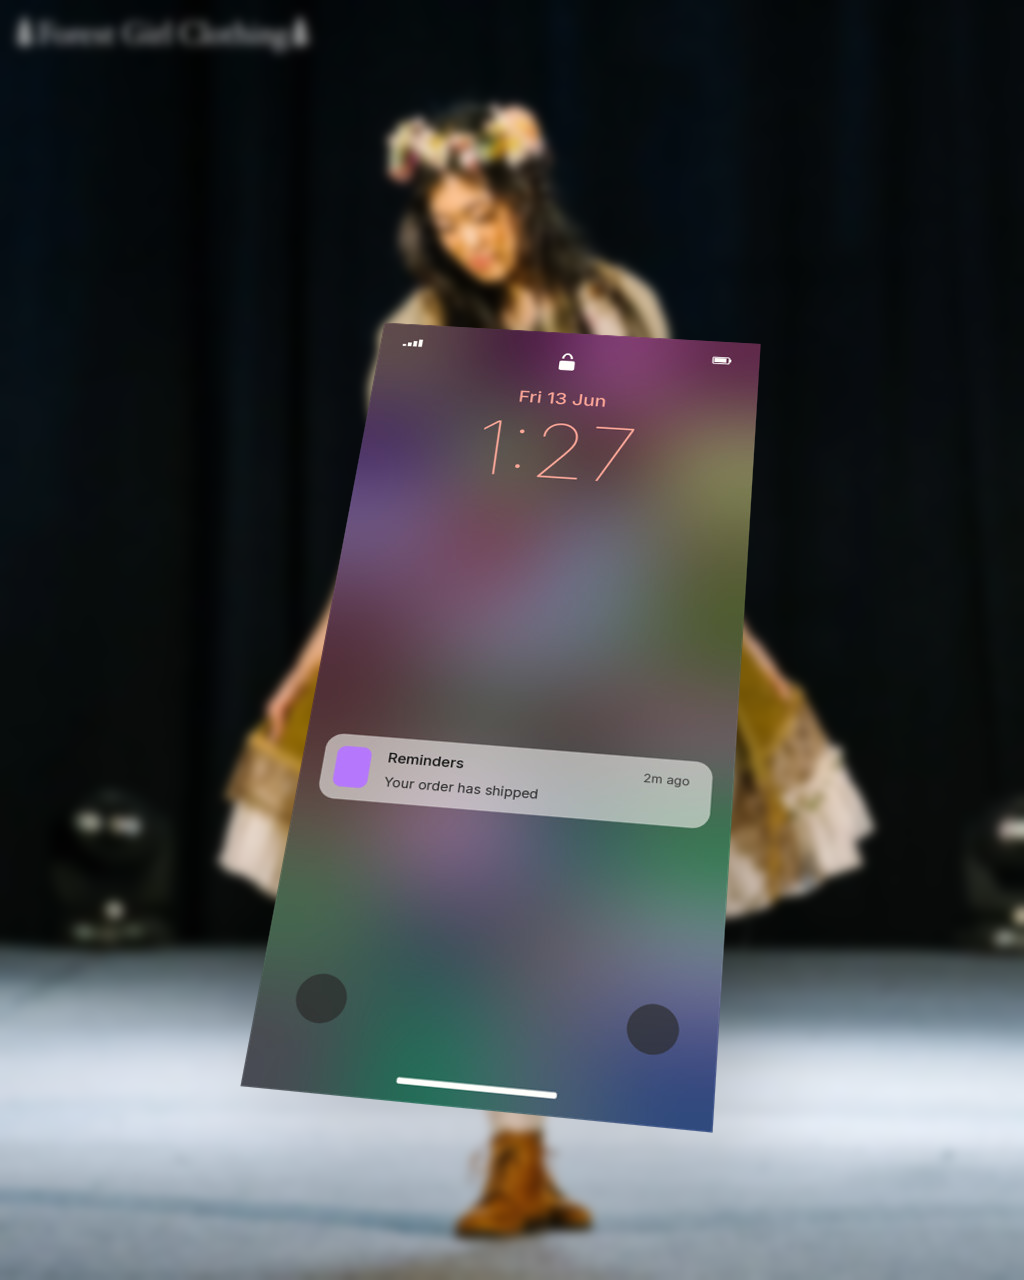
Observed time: 1:27
